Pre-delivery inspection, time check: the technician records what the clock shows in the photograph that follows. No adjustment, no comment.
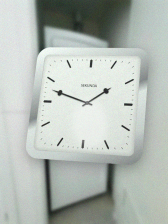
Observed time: 1:48
